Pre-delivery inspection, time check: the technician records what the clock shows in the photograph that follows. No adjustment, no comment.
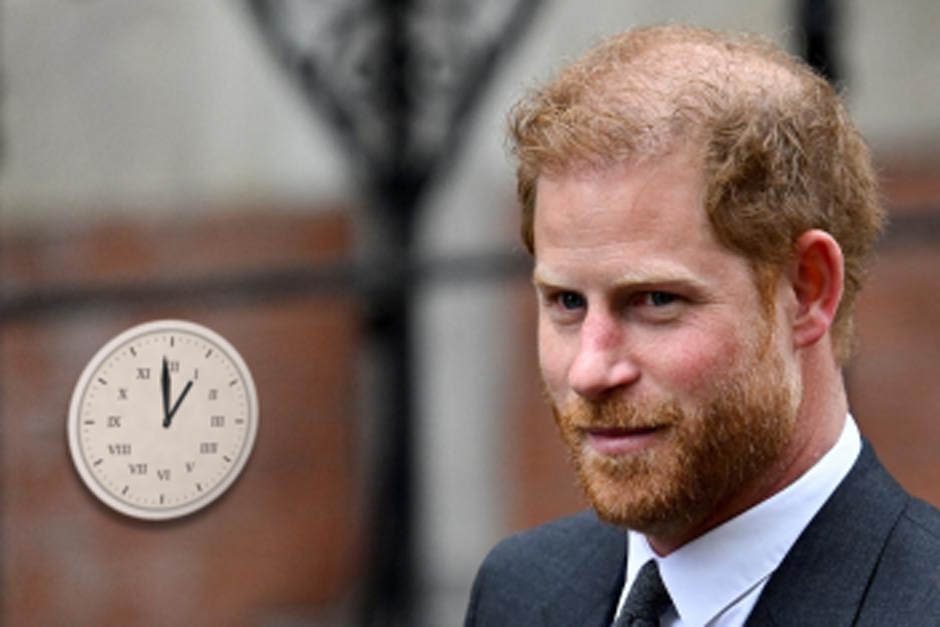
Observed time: 12:59
